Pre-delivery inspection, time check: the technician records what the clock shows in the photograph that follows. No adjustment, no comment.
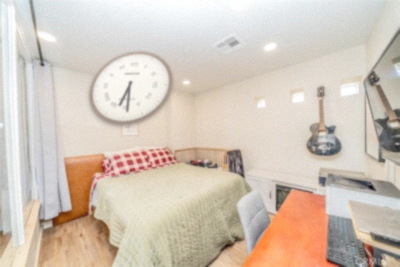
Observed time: 6:29
